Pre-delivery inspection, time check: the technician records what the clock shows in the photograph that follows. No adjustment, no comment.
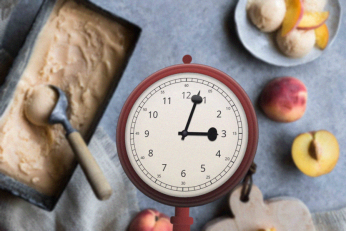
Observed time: 3:03
